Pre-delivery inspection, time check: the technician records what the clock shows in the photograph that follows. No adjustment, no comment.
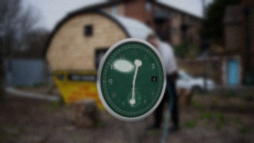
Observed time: 12:31
